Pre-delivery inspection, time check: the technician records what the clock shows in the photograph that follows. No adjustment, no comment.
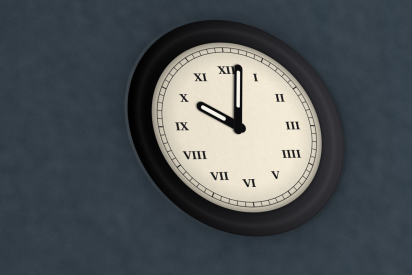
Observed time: 10:02
